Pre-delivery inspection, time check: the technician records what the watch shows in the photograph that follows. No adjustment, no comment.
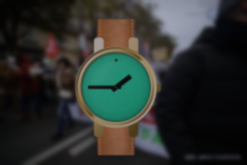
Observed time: 1:45
